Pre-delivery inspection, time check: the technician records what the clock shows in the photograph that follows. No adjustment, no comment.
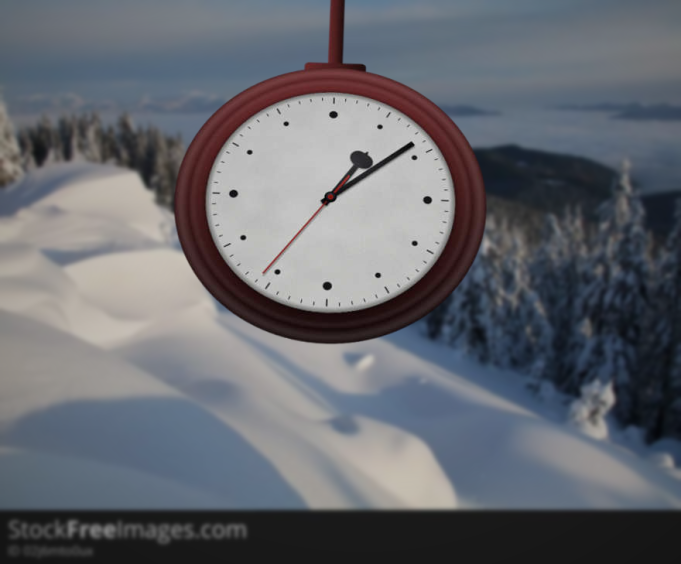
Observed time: 1:08:36
